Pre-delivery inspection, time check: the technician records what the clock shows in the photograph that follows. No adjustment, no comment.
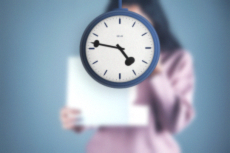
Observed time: 4:47
